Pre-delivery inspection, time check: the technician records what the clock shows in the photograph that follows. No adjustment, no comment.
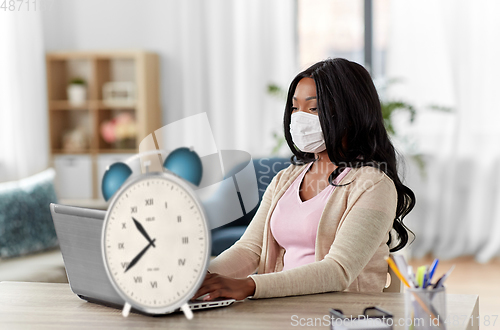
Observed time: 10:39
